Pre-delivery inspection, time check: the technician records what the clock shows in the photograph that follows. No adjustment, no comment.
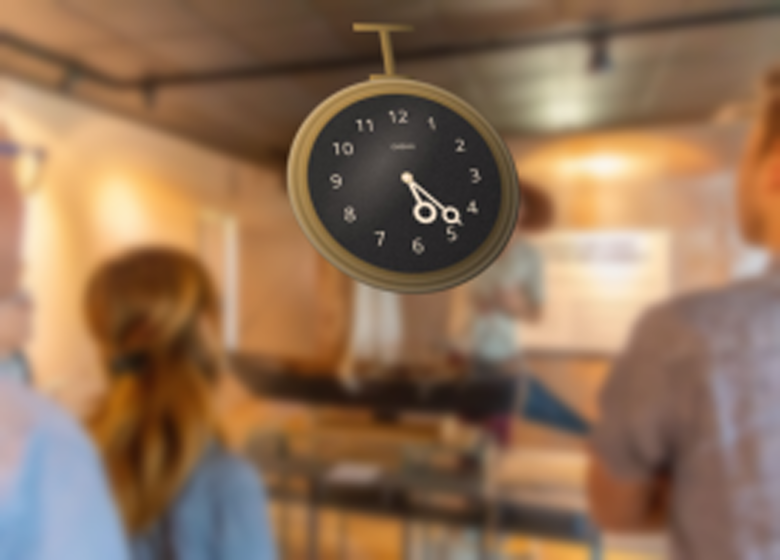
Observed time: 5:23
